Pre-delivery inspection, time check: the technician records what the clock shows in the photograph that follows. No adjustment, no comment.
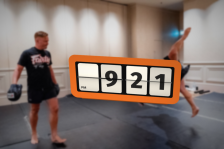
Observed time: 9:21
